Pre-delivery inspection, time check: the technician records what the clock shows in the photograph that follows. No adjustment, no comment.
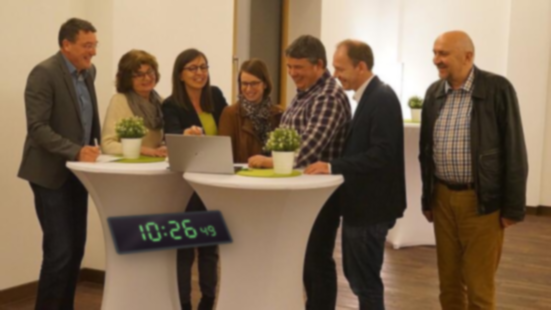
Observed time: 10:26
